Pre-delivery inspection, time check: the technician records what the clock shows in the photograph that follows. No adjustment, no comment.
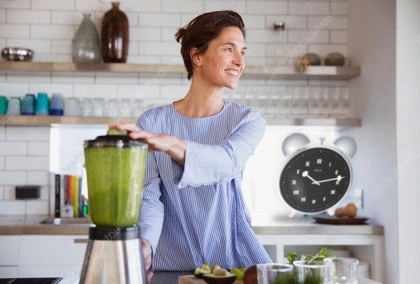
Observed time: 10:13
